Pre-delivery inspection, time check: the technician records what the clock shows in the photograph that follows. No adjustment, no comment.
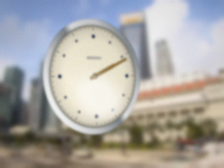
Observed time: 2:11
